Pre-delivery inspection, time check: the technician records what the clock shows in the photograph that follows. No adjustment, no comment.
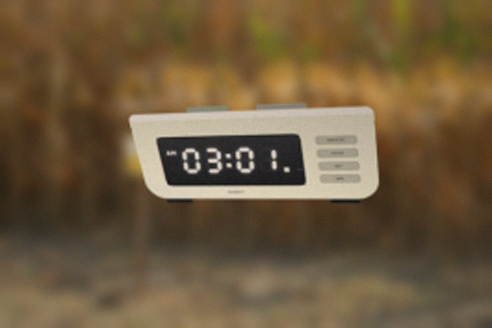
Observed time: 3:01
